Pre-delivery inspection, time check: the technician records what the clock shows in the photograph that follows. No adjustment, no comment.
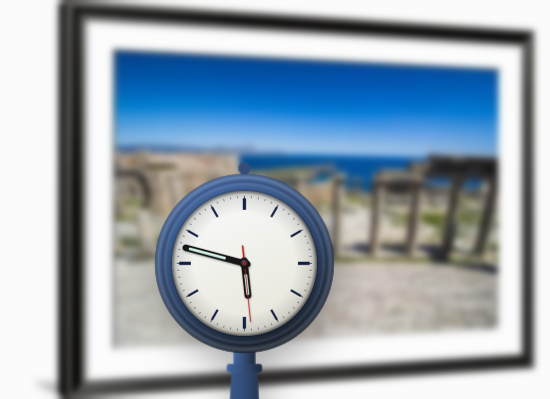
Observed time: 5:47:29
